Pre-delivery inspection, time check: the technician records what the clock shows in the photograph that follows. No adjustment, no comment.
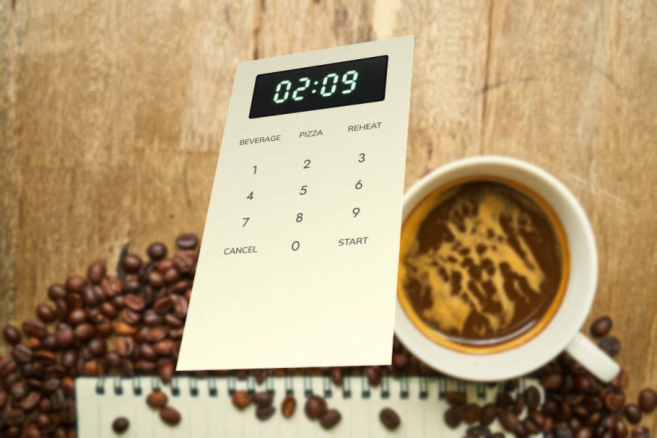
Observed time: 2:09
